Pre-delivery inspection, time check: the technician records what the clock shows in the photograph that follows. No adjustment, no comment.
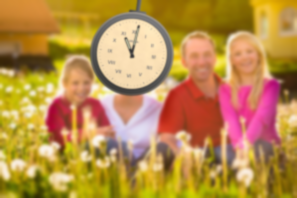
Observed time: 11:01
